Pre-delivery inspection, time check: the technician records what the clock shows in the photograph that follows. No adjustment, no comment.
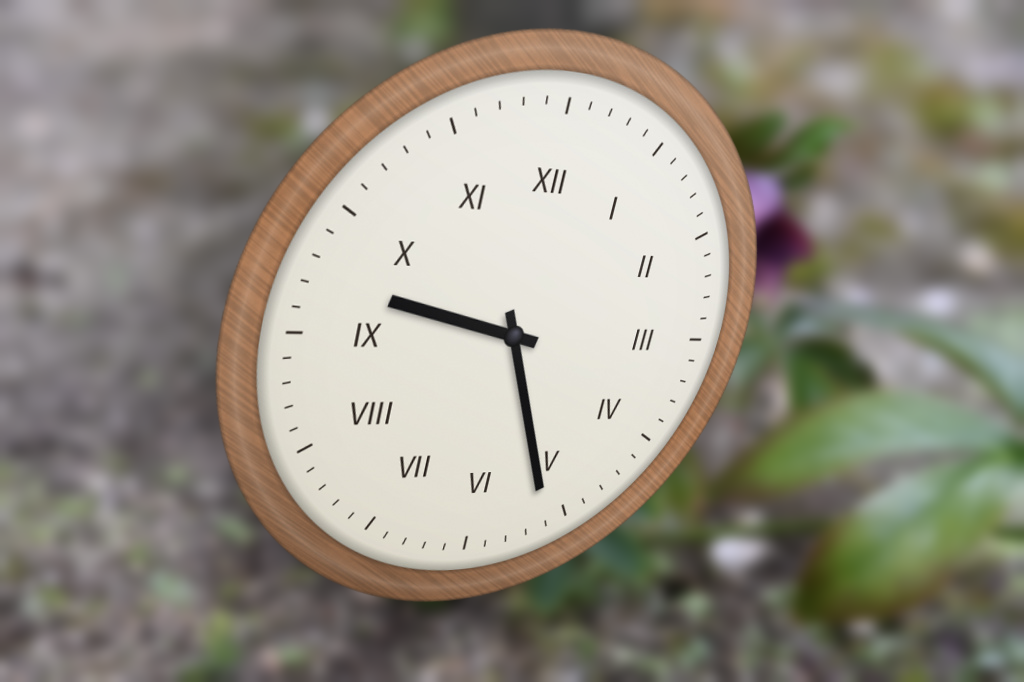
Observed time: 9:26
